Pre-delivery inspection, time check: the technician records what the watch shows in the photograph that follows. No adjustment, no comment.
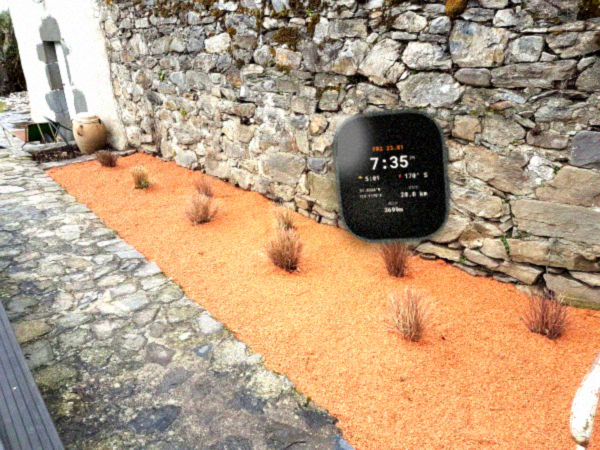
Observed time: 7:35
